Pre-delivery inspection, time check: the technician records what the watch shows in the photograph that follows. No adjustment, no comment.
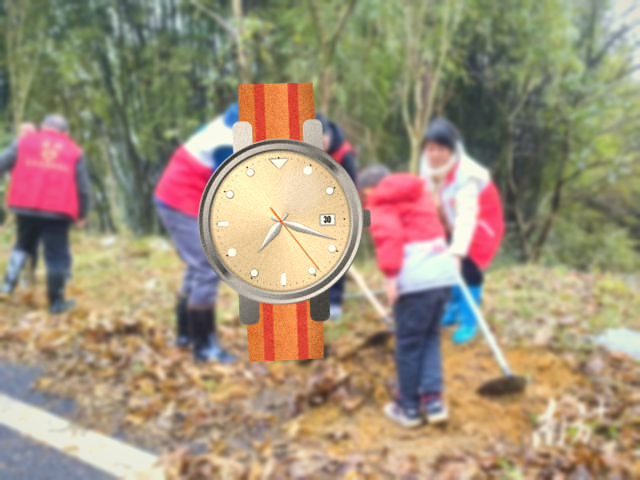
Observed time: 7:18:24
